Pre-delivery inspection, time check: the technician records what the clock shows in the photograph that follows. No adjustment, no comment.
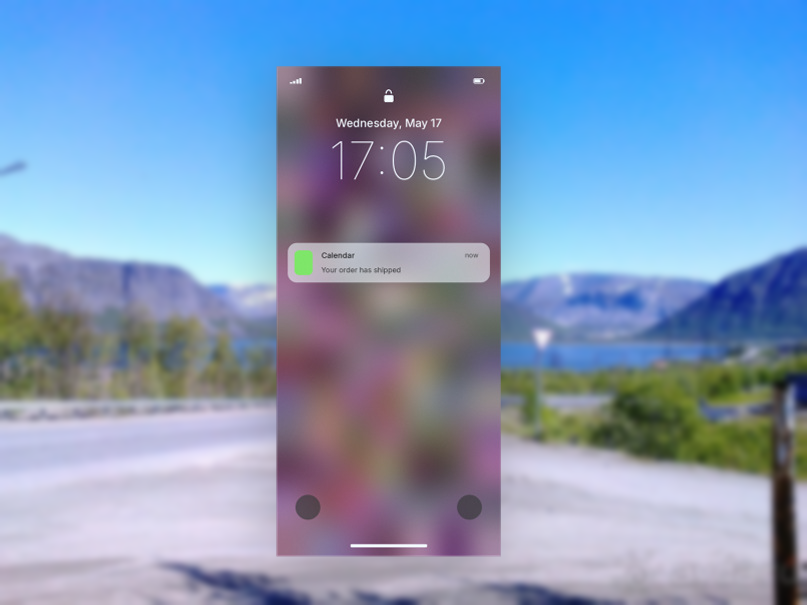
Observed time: 17:05
